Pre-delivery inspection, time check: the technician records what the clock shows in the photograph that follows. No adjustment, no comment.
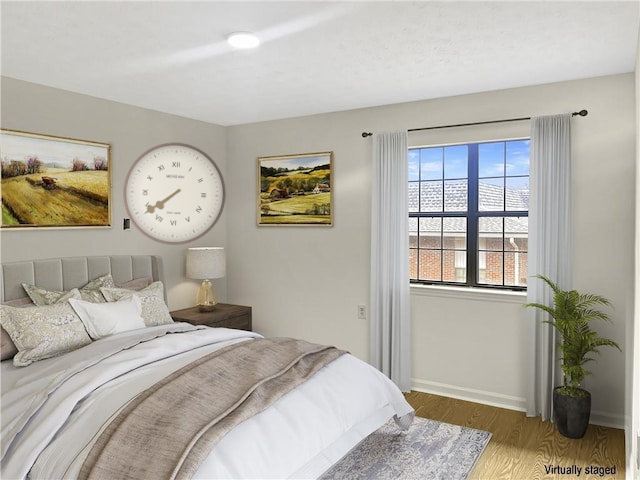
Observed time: 7:39
